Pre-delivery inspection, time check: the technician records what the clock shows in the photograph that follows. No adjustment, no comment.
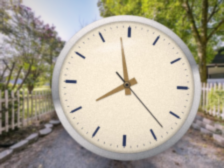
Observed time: 7:58:23
